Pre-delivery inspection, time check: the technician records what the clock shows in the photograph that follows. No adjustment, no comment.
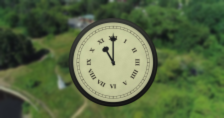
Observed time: 11:00
